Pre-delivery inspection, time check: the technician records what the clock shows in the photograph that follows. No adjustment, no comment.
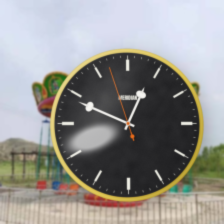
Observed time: 12:48:57
